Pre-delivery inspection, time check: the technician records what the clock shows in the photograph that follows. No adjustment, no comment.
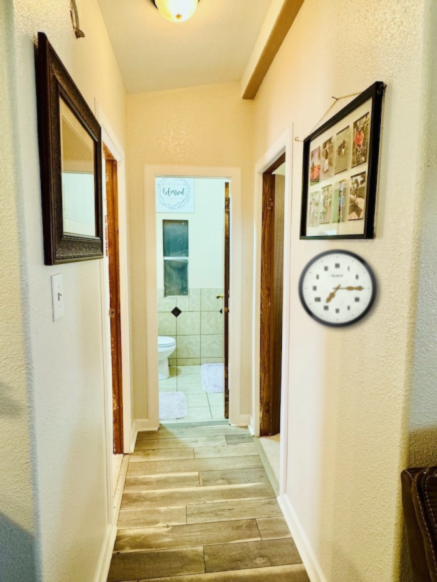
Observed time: 7:15
